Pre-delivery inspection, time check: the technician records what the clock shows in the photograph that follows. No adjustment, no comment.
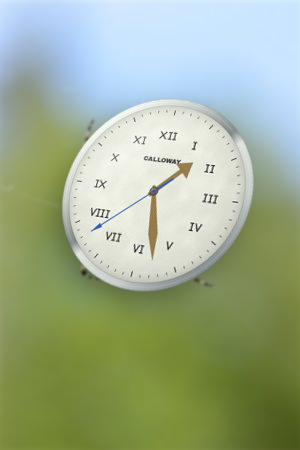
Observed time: 1:27:38
